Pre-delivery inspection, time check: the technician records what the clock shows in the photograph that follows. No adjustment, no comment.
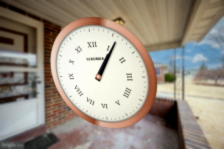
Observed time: 1:06
